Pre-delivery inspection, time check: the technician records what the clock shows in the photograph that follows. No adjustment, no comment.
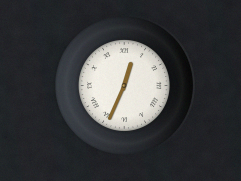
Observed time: 12:34
